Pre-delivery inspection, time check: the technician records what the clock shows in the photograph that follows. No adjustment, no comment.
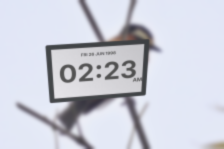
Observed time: 2:23
